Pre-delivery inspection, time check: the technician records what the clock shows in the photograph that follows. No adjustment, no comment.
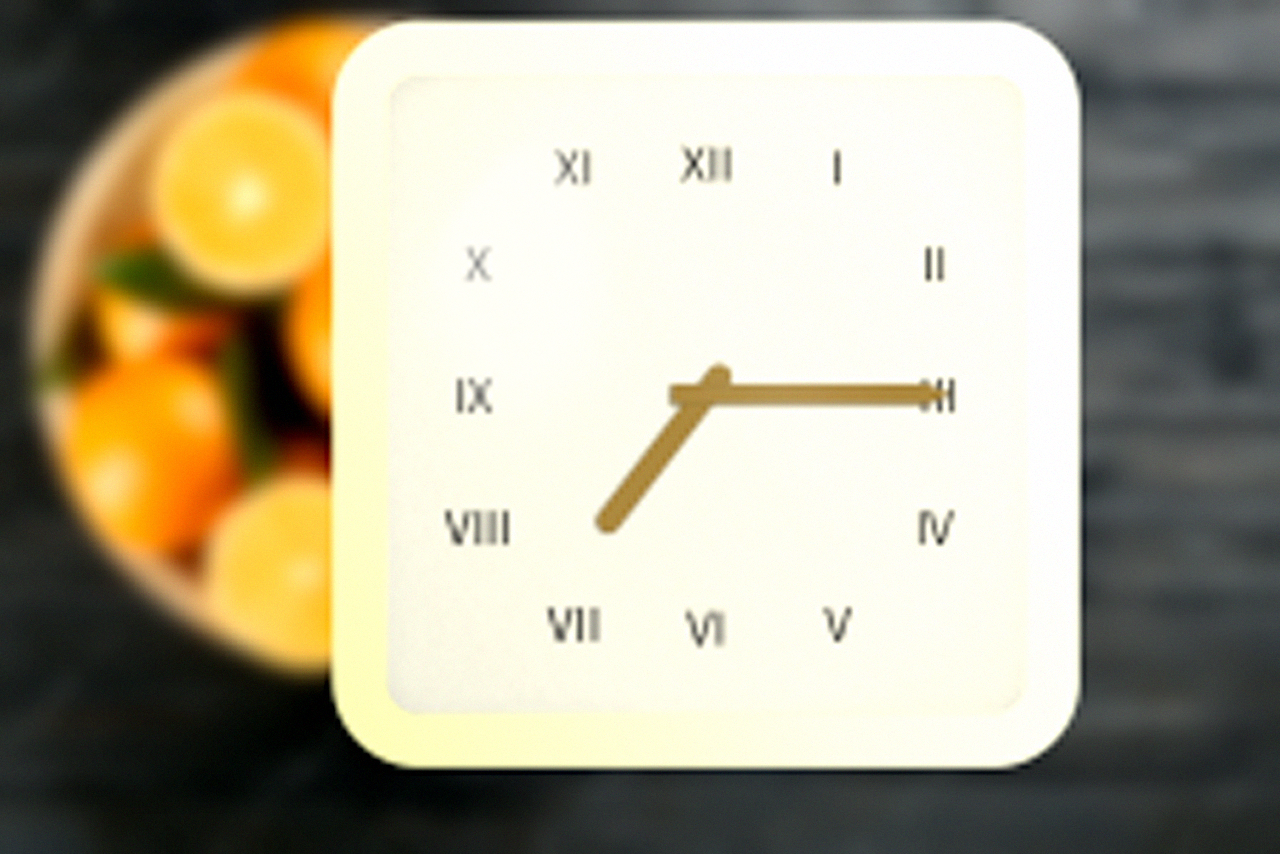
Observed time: 7:15
